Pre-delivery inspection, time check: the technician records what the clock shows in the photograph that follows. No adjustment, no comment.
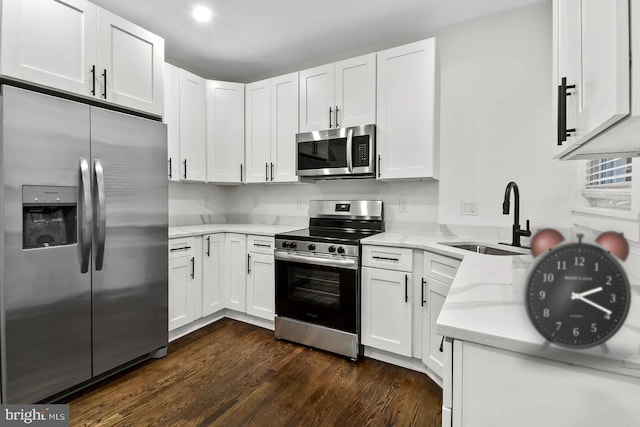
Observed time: 2:19
